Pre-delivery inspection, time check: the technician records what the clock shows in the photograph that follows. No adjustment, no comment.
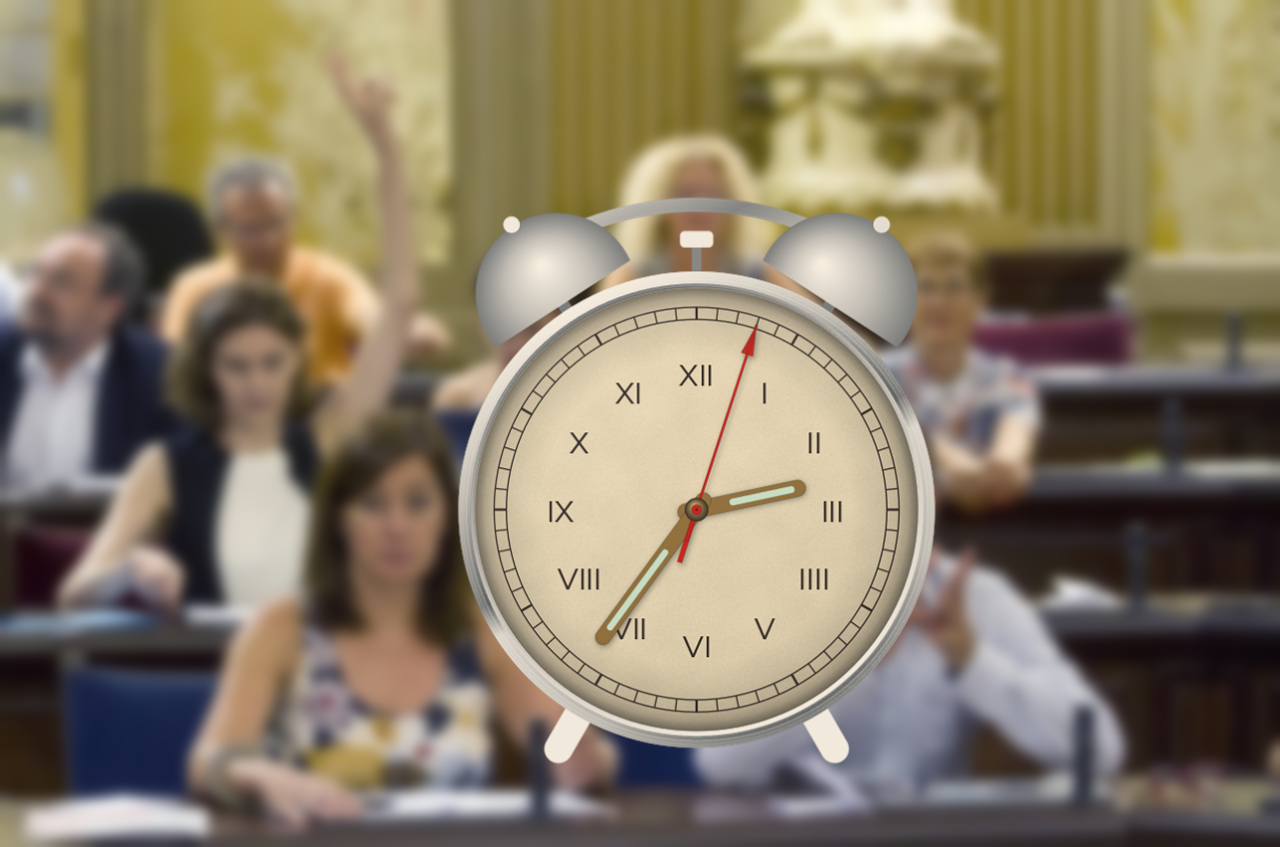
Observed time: 2:36:03
